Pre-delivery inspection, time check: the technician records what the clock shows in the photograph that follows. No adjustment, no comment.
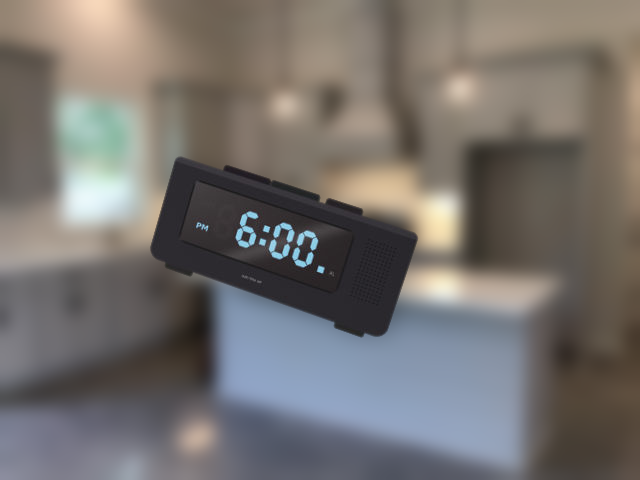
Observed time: 6:00
